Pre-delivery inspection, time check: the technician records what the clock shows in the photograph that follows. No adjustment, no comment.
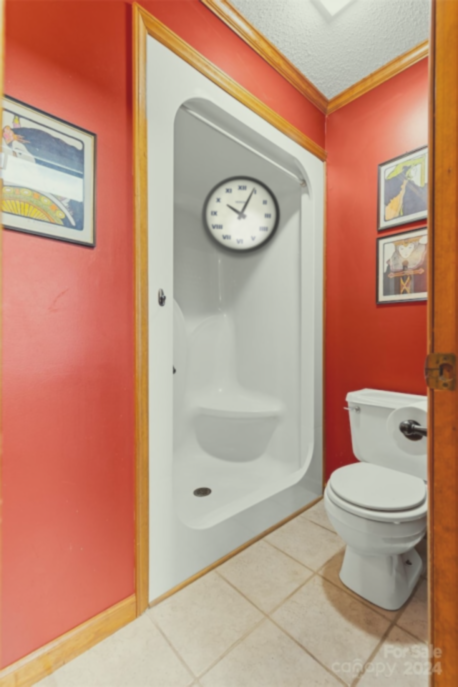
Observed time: 10:04
